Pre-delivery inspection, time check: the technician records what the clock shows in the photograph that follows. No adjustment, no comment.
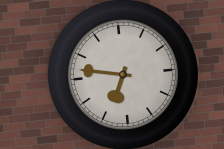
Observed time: 6:47
